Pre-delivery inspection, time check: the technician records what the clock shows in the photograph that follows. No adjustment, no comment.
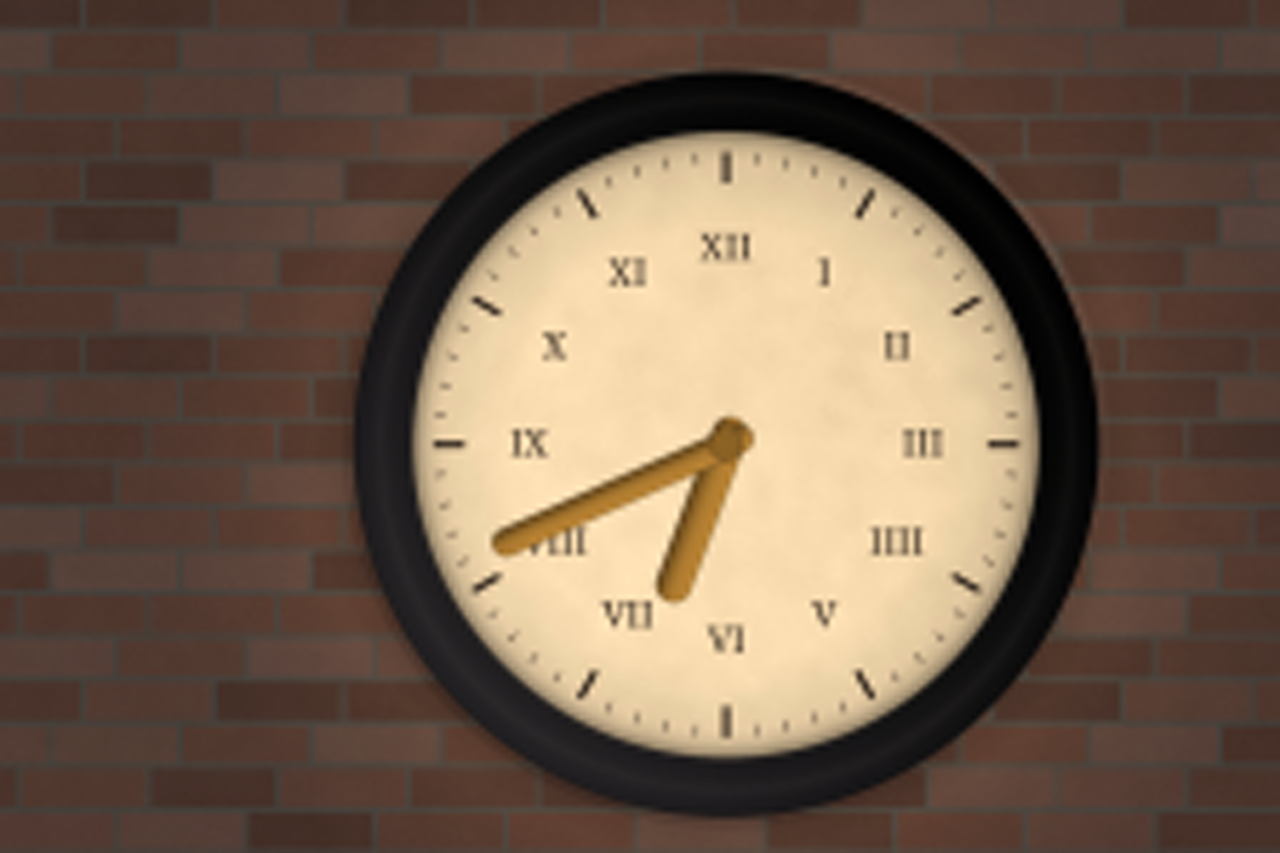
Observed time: 6:41
